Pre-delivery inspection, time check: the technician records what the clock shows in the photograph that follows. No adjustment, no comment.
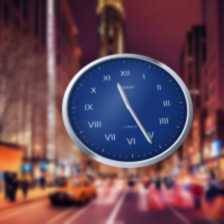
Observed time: 11:26
